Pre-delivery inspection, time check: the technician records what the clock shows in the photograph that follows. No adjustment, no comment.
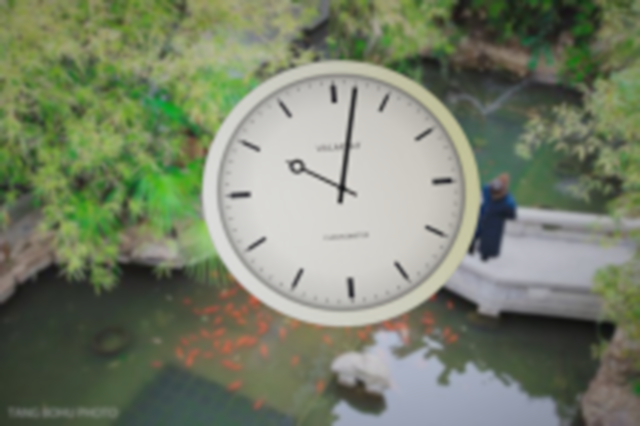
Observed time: 10:02
